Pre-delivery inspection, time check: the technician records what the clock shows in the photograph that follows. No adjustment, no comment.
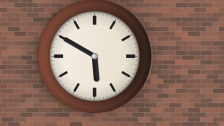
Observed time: 5:50
